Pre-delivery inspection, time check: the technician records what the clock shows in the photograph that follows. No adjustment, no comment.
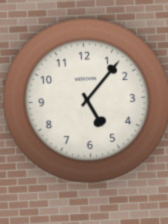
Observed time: 5:07
